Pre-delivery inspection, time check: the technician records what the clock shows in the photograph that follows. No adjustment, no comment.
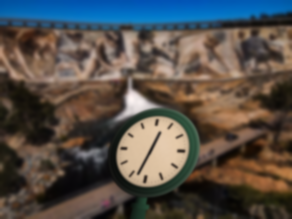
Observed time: 12:33
